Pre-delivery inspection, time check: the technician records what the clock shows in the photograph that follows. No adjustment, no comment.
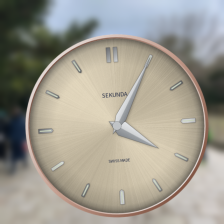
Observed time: 4:05
